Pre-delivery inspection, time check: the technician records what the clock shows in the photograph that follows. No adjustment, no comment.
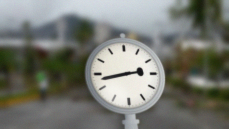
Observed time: 2:43
